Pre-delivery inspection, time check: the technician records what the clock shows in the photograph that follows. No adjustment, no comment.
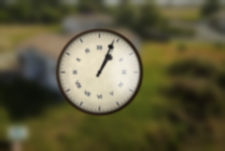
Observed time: 1:04
